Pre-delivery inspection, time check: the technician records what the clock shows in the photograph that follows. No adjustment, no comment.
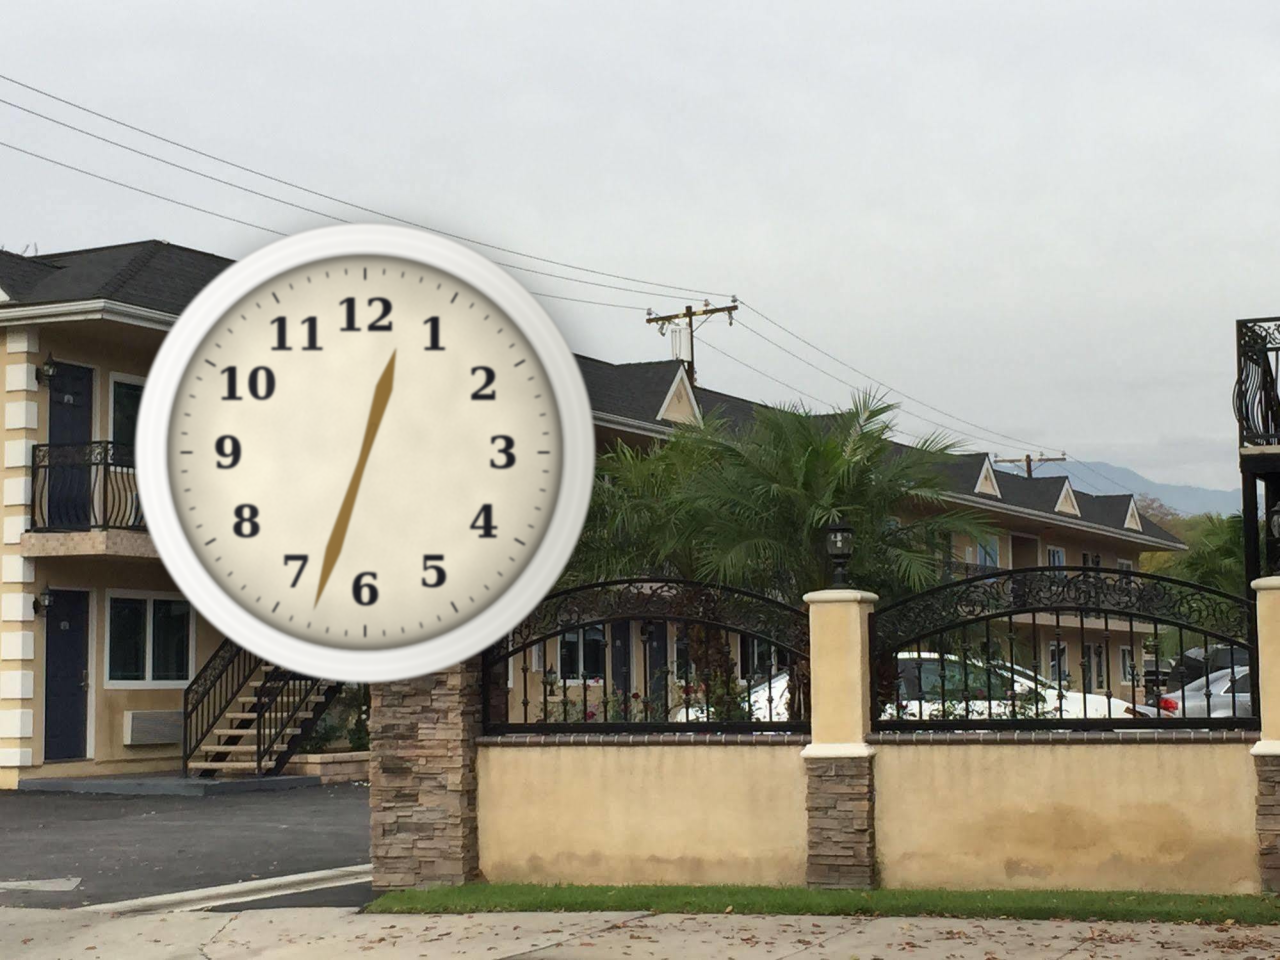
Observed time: 12:33
